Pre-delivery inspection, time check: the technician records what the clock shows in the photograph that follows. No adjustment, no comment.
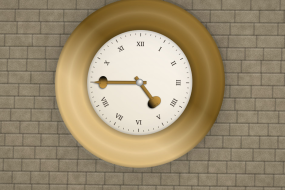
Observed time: 4:45
